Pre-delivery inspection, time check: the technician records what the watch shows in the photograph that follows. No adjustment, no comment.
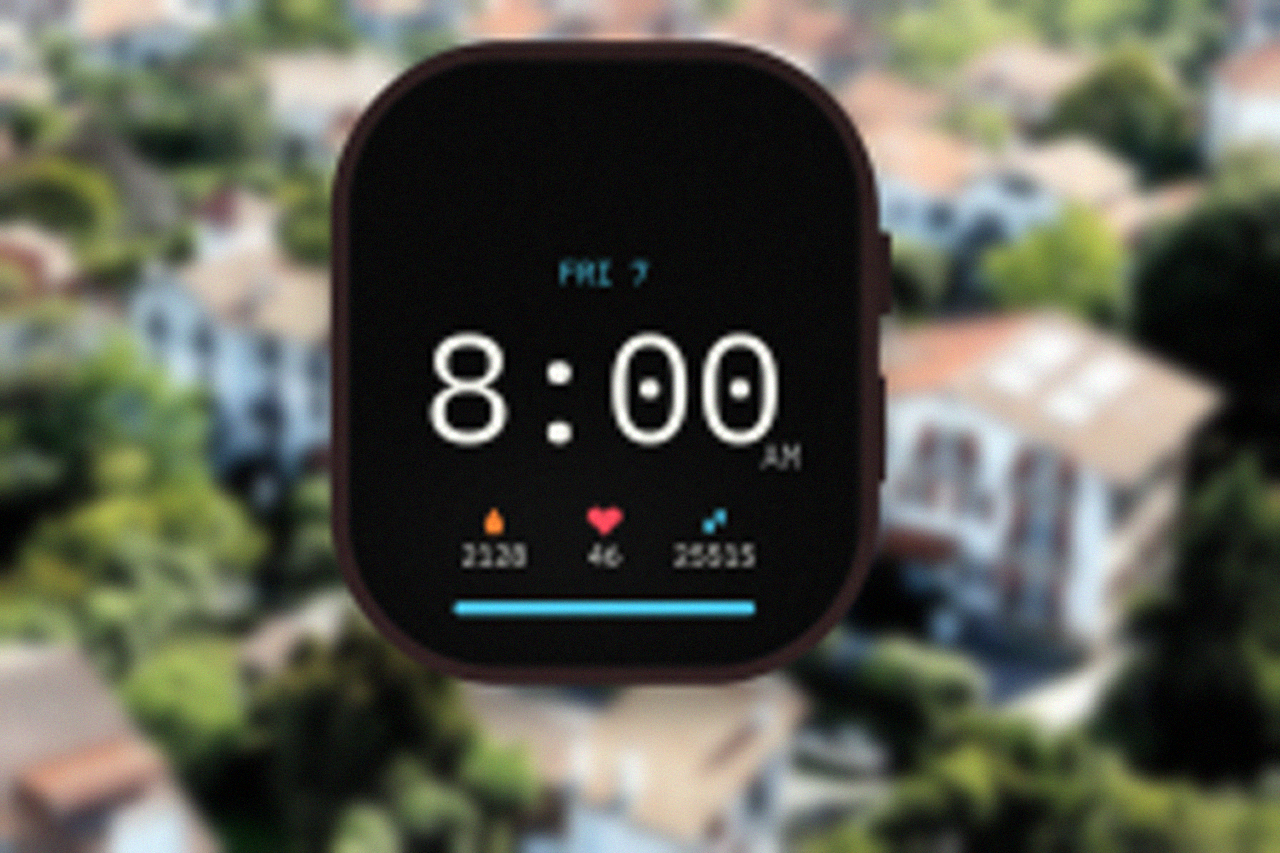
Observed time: 8:00
